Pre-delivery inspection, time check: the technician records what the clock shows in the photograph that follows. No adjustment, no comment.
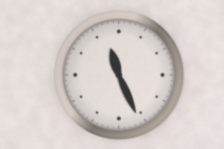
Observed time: 11:26
